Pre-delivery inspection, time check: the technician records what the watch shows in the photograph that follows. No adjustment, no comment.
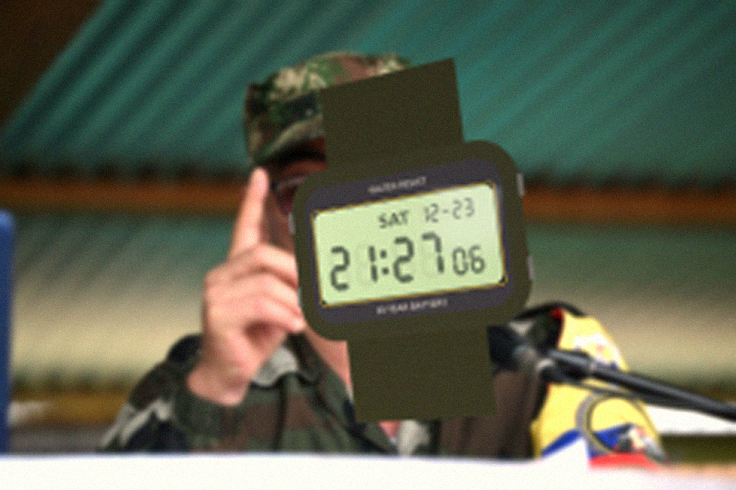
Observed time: 21:27:06
